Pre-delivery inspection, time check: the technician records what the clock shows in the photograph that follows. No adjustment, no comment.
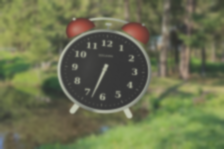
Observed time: 6:33
